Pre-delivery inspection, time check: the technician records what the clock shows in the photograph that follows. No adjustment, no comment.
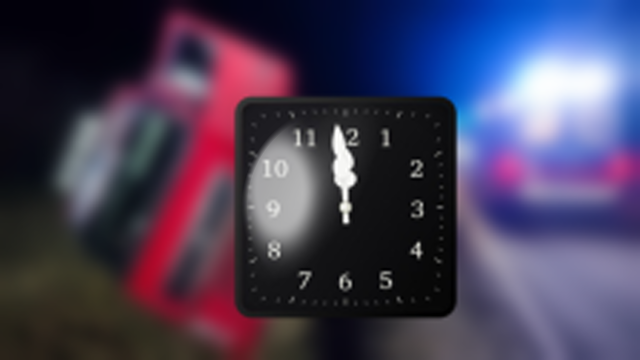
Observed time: 11:59
